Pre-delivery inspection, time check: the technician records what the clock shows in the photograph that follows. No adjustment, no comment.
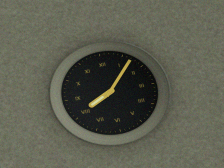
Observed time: 8:07
